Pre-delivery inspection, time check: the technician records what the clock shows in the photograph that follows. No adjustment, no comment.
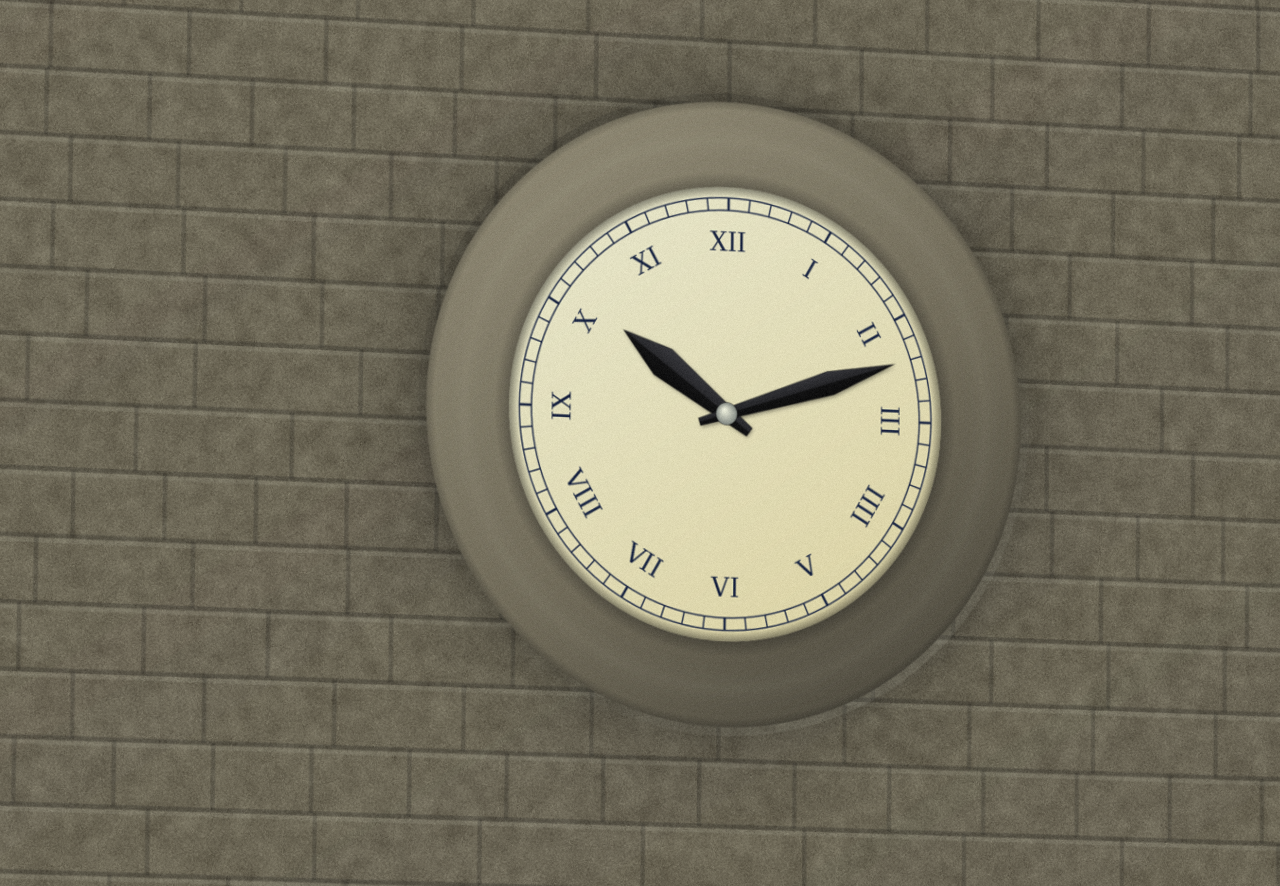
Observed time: 10:12
